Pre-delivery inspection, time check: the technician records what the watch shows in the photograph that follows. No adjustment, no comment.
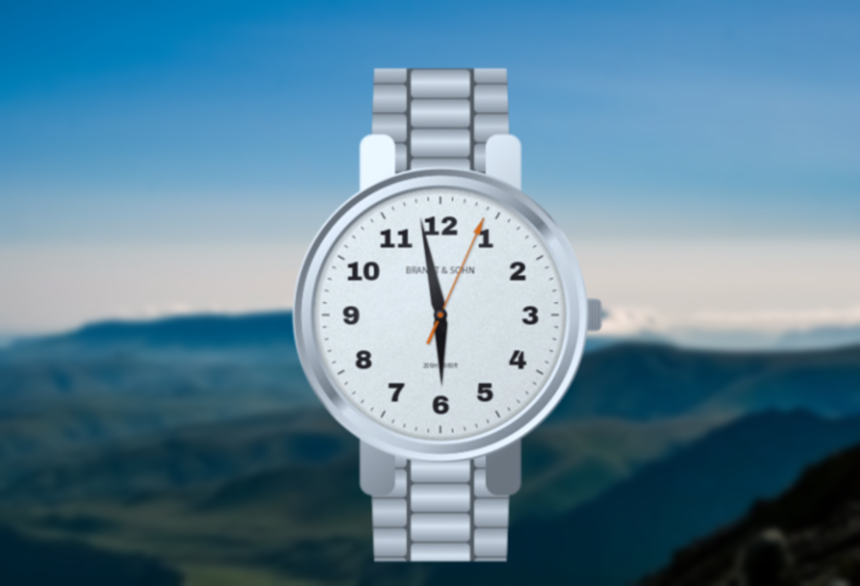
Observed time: 5:58:04
